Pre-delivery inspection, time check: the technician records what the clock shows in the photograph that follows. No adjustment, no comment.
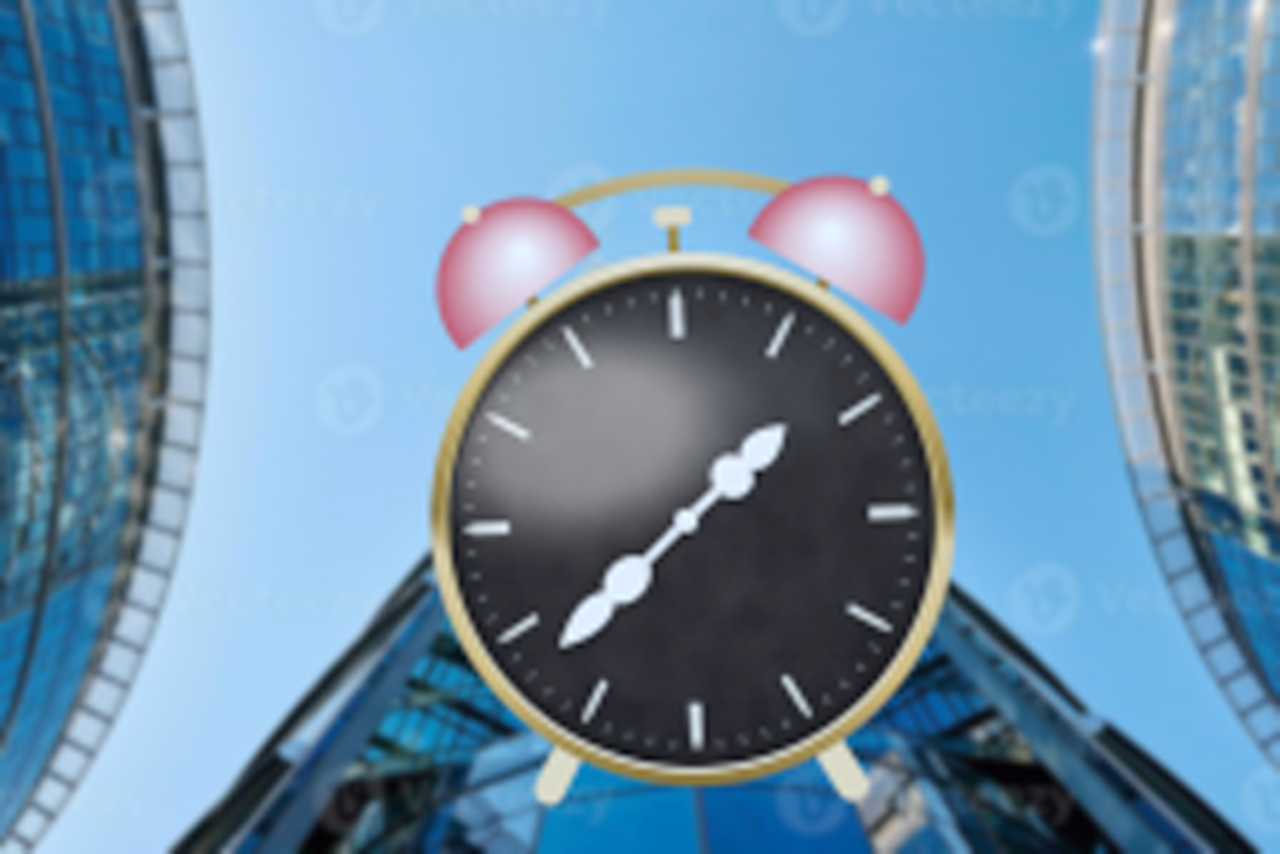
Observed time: 1:38
